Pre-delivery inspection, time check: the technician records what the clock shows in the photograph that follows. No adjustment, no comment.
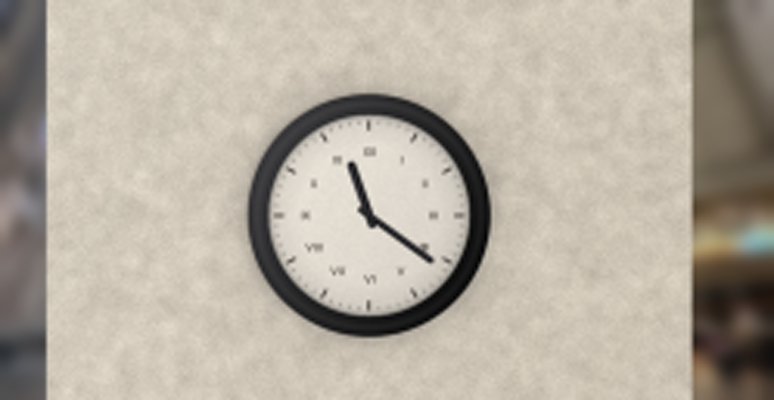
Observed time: 11:21
